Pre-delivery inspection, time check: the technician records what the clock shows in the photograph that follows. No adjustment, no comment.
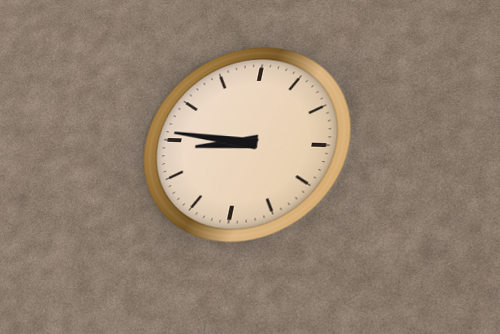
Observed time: 8:46
